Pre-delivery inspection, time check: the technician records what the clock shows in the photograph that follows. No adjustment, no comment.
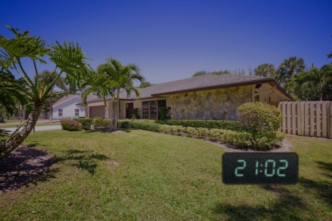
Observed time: 21:02
